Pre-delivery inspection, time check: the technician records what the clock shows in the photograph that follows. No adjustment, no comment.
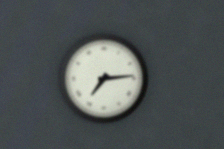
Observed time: 7:14
